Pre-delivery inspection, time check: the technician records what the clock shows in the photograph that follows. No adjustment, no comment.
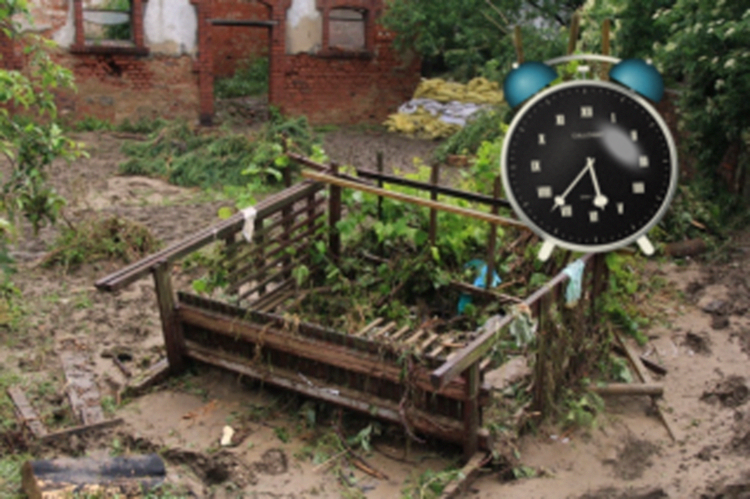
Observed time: 5:37
